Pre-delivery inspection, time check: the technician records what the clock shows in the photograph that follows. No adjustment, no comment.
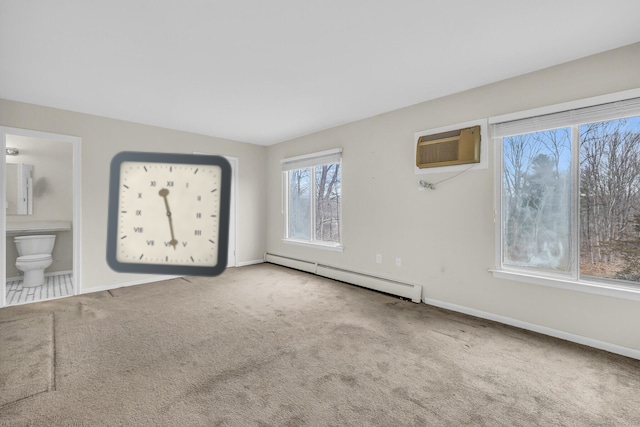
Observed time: 11:28
